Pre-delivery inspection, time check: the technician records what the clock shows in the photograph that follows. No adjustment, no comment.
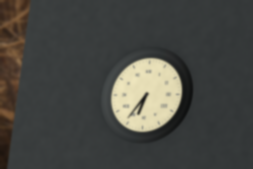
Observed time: 6:36
